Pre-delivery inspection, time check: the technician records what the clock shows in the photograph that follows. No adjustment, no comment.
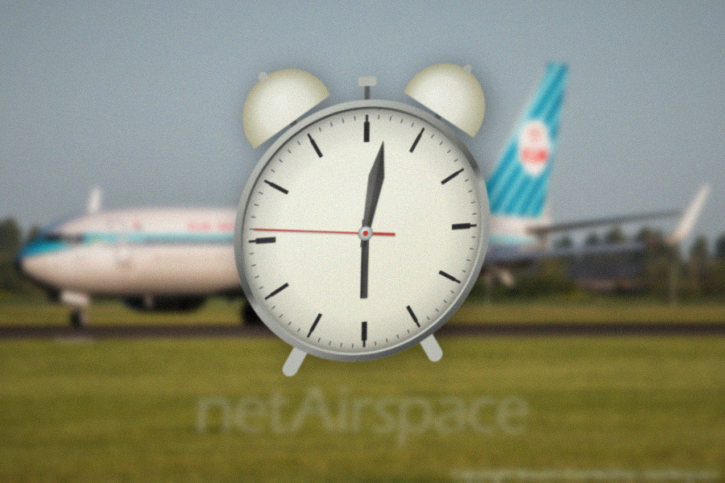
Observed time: 6:01:46
